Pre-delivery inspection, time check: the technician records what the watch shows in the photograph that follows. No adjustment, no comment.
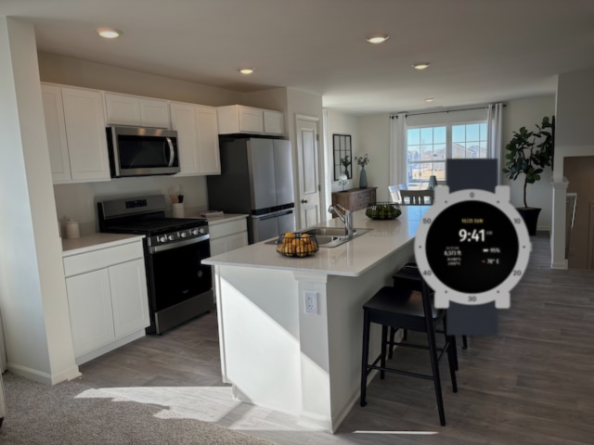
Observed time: 9:41
